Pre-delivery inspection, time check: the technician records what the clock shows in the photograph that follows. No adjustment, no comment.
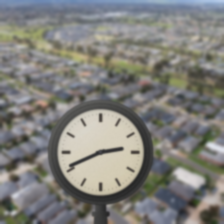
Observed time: 2:41
